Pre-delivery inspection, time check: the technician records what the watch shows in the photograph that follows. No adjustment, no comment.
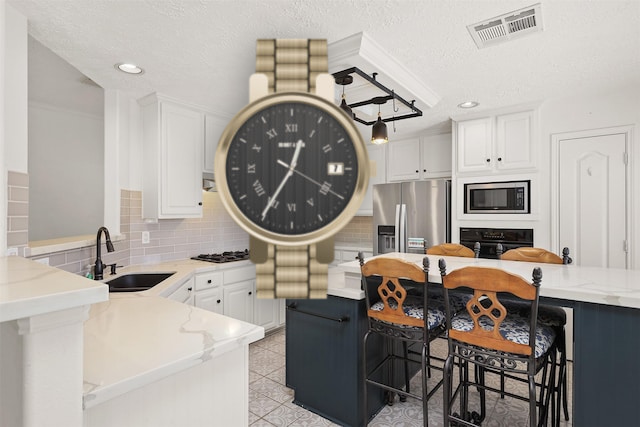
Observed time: 12:35:20
